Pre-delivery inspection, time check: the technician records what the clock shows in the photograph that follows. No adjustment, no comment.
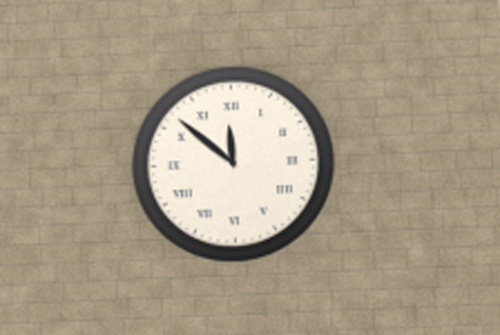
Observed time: 11:52
